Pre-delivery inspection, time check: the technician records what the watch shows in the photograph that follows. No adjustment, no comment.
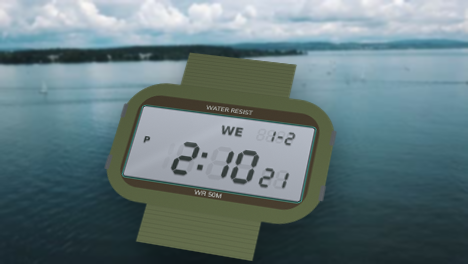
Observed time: 2:10:21
